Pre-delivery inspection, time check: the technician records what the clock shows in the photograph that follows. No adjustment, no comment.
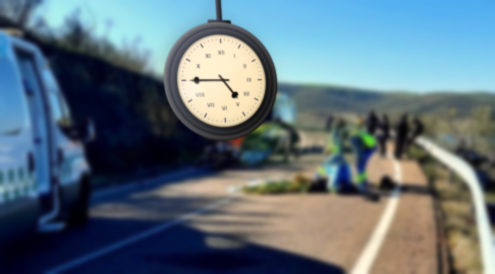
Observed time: 4:45
